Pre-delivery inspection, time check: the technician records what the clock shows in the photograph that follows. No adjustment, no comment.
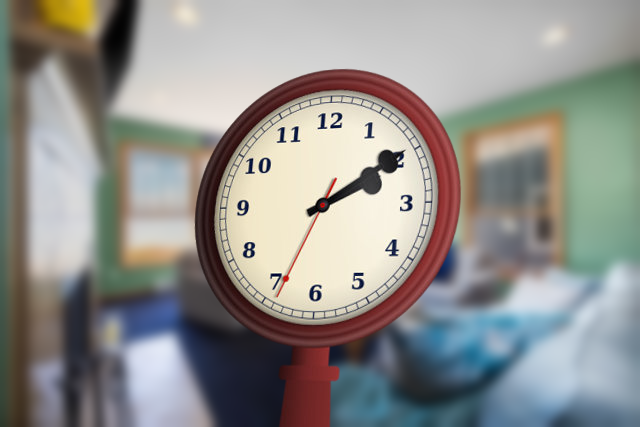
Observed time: 2:09:34
